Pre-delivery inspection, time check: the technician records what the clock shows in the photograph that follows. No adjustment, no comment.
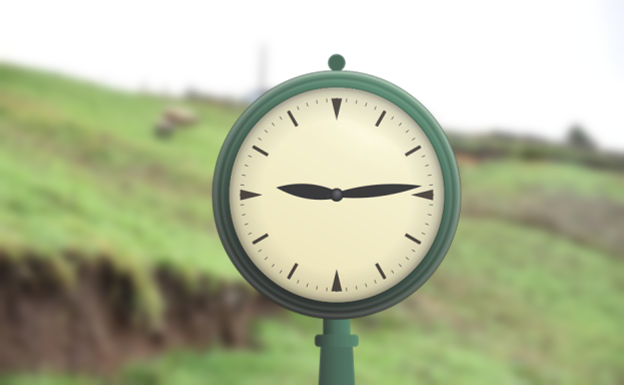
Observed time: 9:14
